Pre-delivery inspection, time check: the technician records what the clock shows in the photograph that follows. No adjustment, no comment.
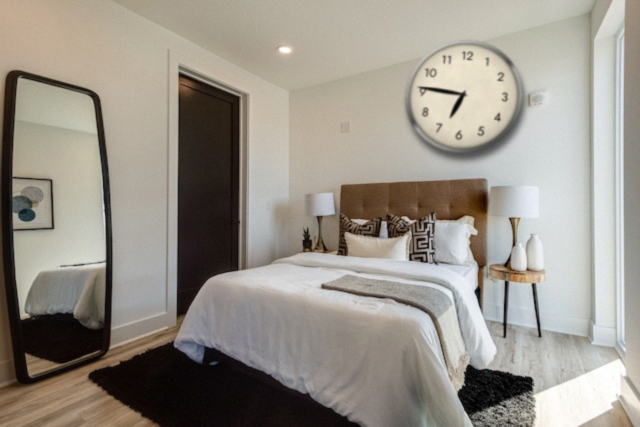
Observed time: 6:46
